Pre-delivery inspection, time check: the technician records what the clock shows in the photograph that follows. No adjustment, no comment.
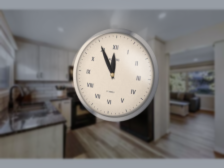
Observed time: 11:55
